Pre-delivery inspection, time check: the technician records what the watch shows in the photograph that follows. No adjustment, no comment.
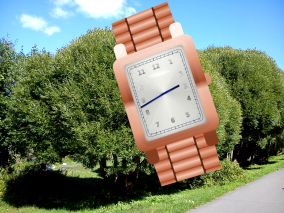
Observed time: 2:43
